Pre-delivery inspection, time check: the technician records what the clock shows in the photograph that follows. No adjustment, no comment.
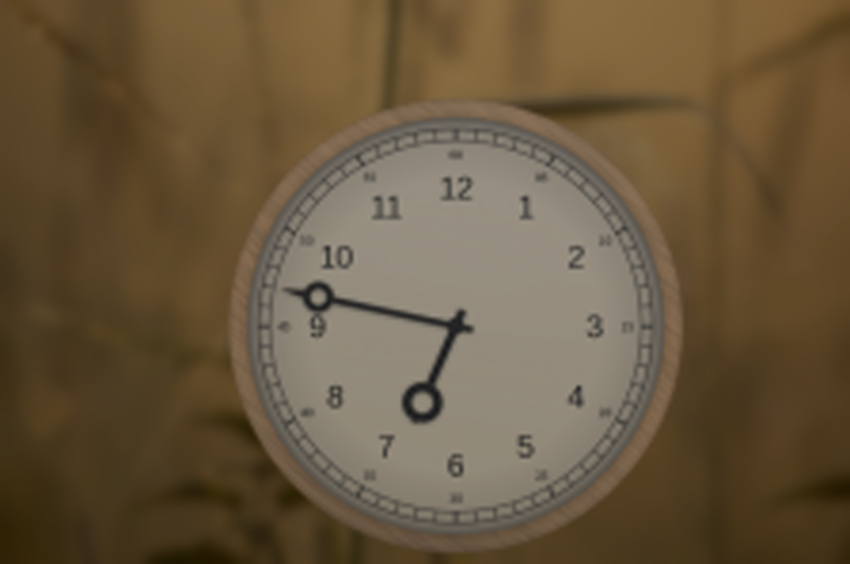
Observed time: 6:47
